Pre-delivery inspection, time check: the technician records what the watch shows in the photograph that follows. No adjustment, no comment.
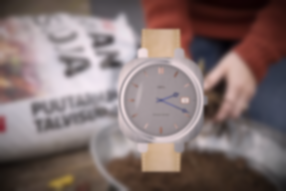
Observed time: 2:19
